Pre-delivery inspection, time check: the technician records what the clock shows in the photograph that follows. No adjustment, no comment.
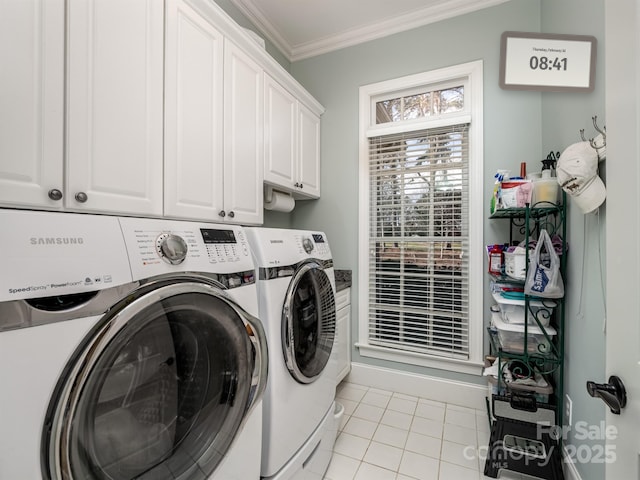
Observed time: 8:41
